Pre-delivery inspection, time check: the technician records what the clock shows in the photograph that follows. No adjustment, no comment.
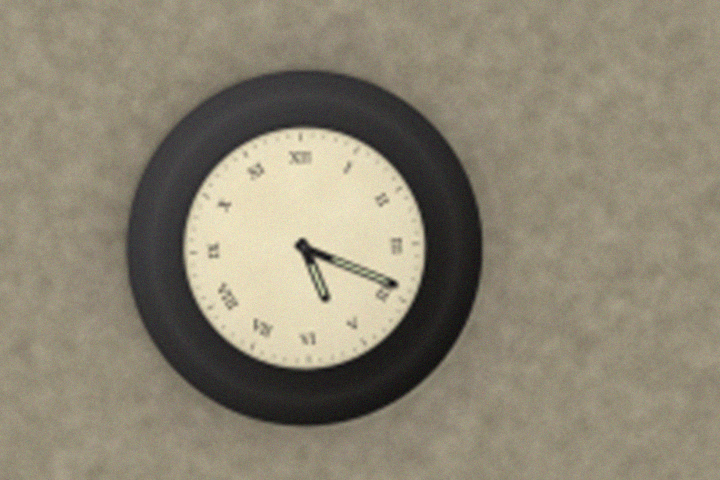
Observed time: 5:19
